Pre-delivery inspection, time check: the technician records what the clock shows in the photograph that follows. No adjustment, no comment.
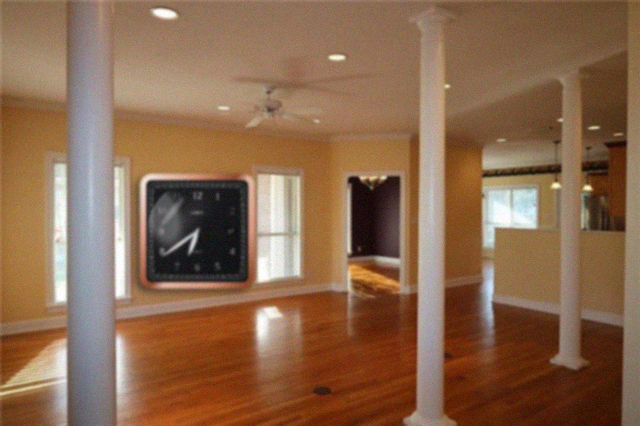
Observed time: 6:39
